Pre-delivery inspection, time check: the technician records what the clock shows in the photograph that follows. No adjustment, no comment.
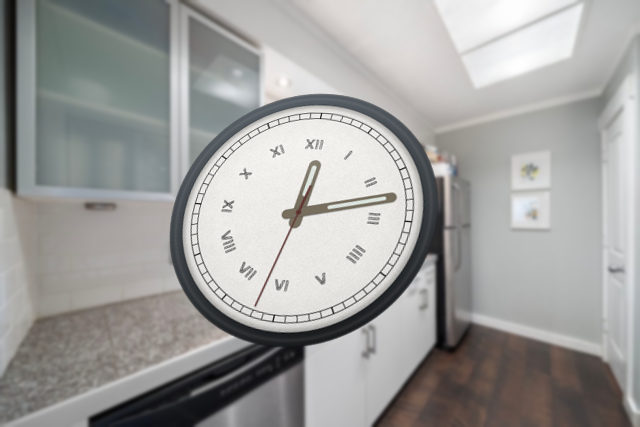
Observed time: 12:12:32
